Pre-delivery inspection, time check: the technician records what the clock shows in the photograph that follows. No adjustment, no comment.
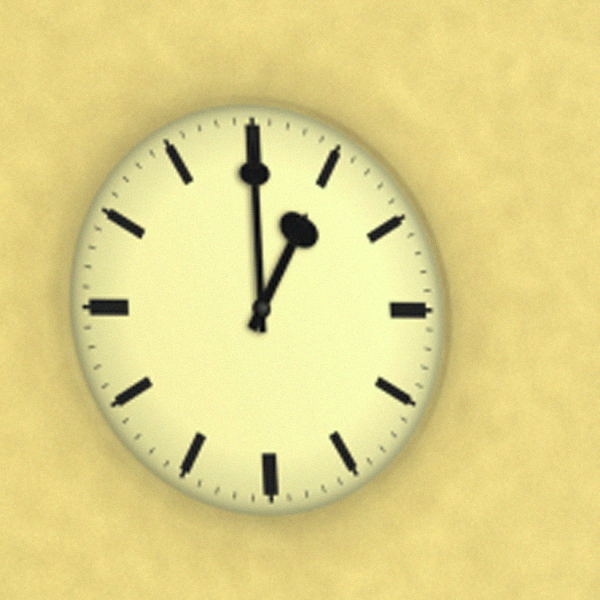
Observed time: 1:00
